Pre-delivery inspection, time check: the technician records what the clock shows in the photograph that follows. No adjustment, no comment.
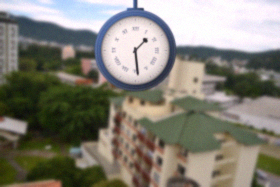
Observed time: 1:29
